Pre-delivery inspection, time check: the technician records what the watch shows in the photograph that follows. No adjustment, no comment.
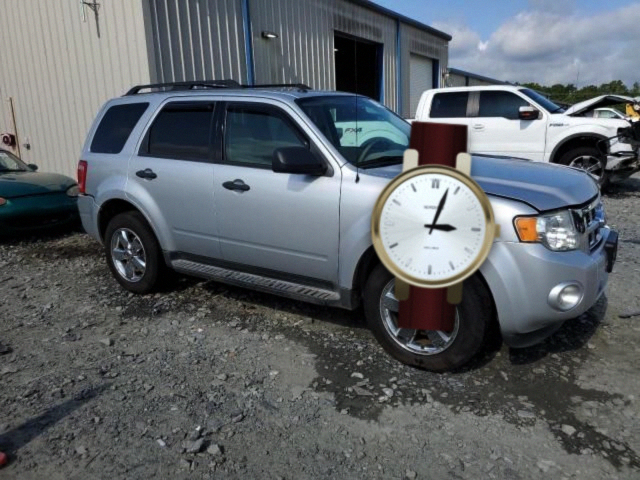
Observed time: 3:03
